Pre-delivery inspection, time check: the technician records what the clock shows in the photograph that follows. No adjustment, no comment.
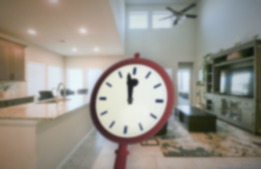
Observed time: 11:58
